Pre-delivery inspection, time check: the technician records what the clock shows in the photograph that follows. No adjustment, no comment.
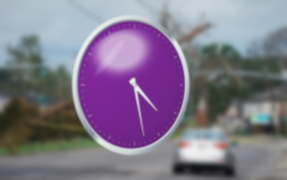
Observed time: 4:28
